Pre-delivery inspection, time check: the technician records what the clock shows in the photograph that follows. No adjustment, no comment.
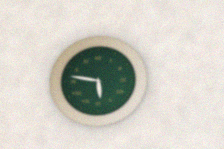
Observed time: 5:47
